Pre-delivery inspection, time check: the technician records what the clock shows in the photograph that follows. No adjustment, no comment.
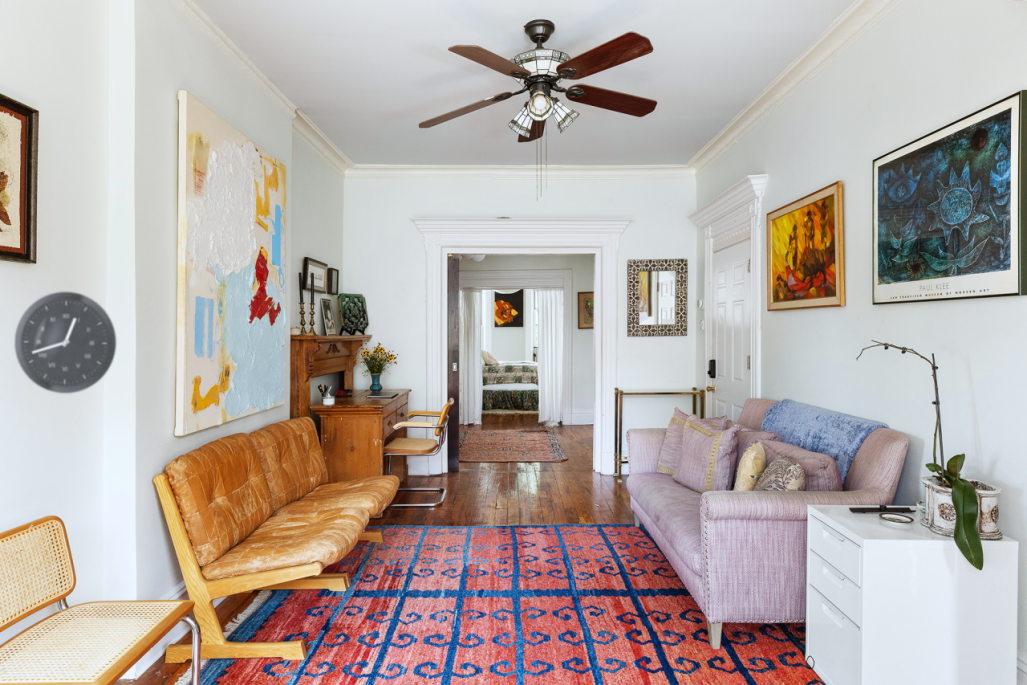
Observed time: 12:42
